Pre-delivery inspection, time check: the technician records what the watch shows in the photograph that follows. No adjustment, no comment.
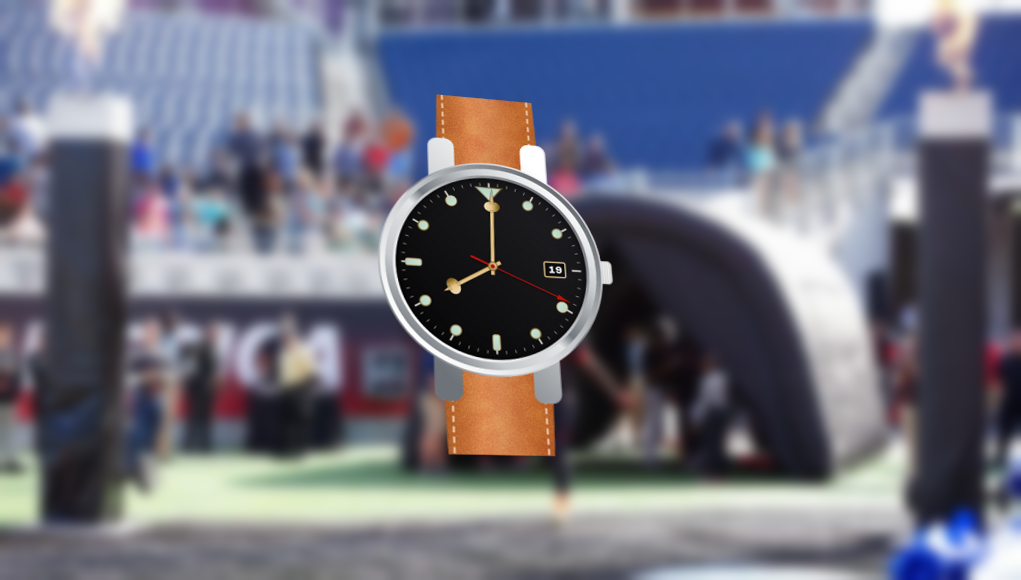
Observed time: 8:00:19
